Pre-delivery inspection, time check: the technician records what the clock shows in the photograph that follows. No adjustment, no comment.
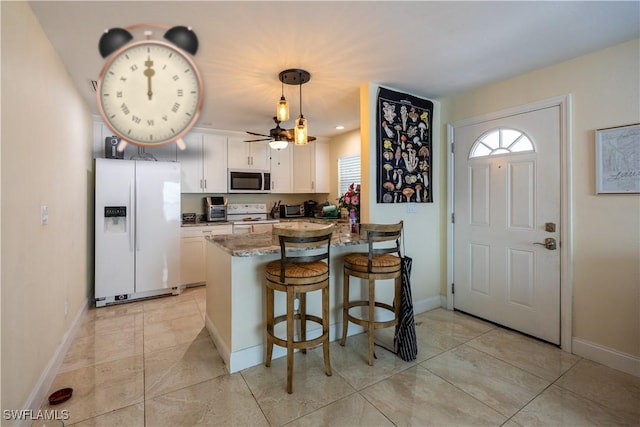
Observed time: 12:00
